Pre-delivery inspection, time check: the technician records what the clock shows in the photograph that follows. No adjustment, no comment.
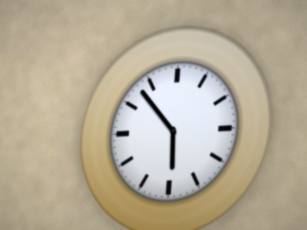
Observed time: 5:53
